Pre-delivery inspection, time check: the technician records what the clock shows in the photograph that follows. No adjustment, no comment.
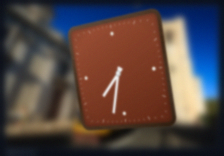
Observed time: 7:33
